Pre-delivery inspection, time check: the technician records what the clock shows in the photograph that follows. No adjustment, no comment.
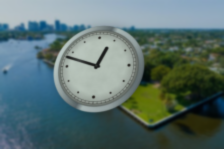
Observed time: 12:48
